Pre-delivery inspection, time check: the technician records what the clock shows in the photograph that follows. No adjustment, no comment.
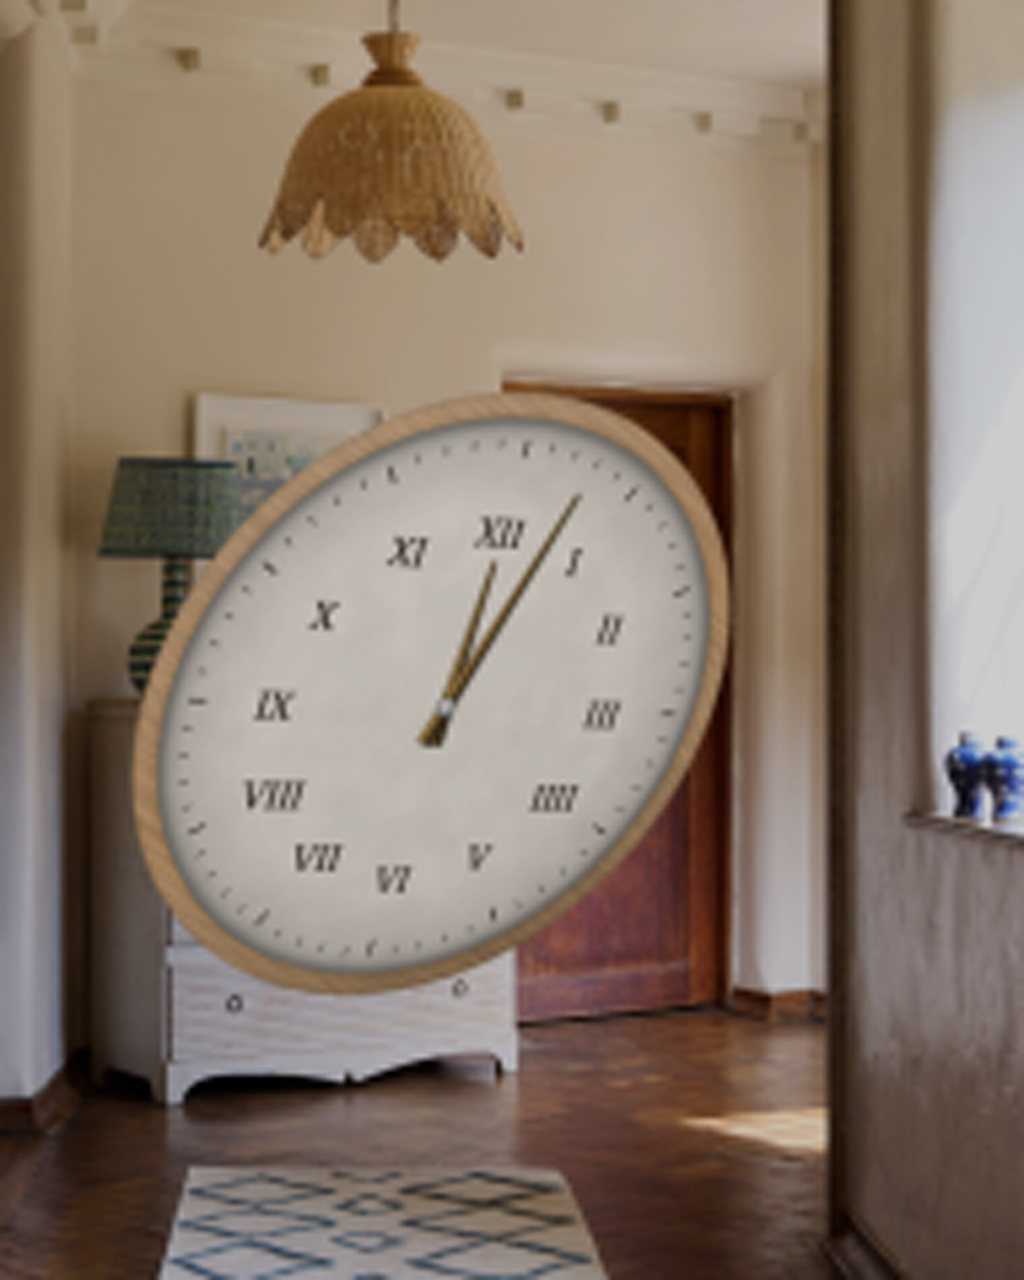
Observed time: 12:03
